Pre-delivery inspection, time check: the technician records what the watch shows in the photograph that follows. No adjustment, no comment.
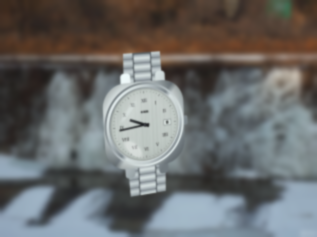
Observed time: 9:44
